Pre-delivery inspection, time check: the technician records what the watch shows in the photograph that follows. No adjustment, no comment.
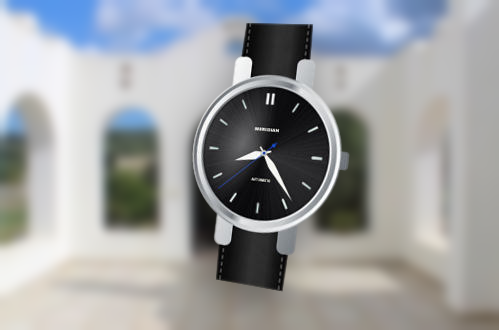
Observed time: 8:23:38
